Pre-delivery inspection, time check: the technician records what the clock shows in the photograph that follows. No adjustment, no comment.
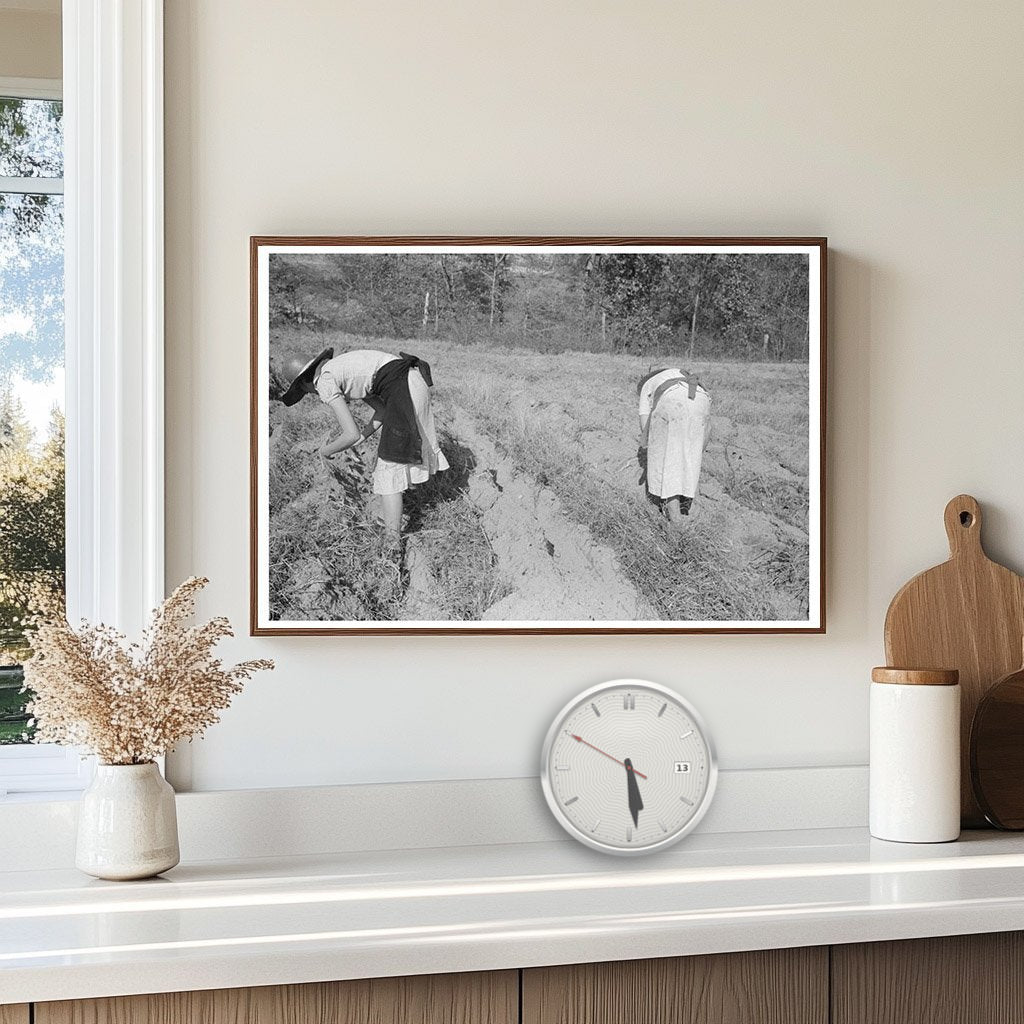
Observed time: 5:28:50
